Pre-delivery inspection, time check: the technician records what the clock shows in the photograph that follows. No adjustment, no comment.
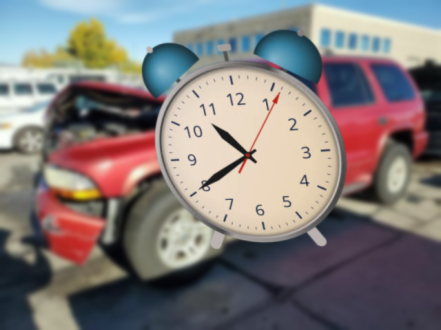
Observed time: 10:40:06
